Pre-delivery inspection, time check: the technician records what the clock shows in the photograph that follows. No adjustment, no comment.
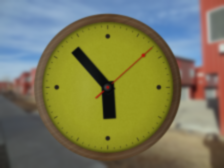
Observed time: 5:53:08
